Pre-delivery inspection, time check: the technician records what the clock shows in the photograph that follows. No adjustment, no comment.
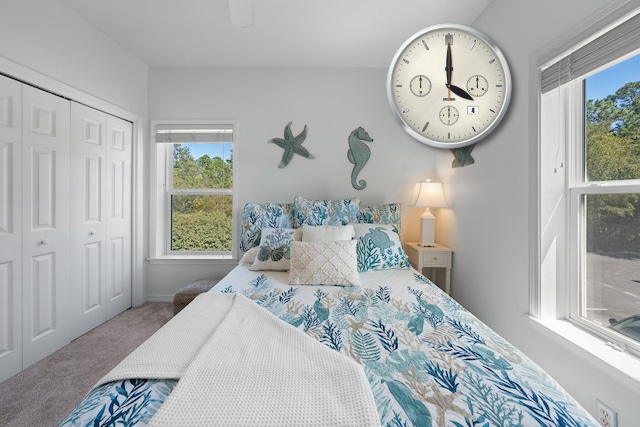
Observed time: 4:00
